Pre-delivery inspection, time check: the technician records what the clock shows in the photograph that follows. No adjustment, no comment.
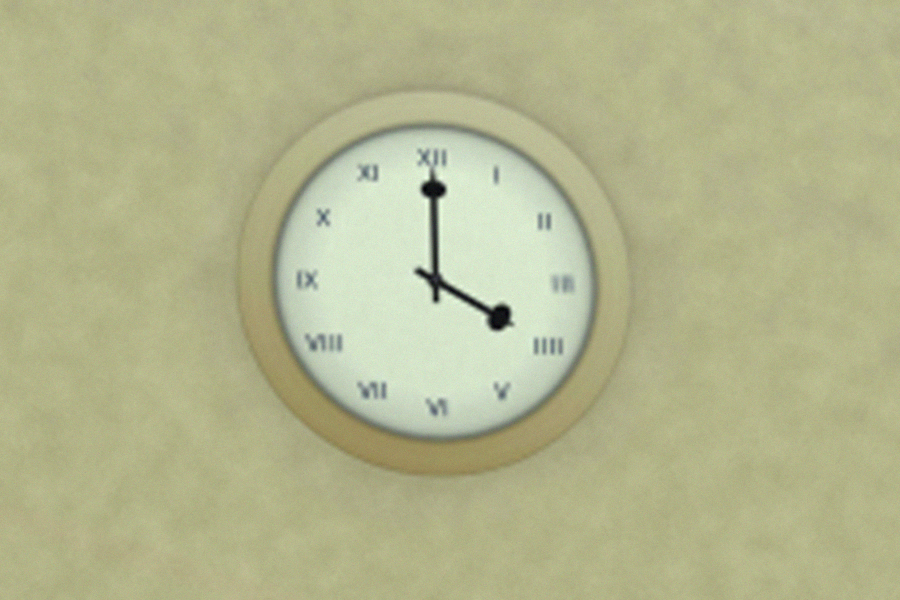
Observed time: 4:00
